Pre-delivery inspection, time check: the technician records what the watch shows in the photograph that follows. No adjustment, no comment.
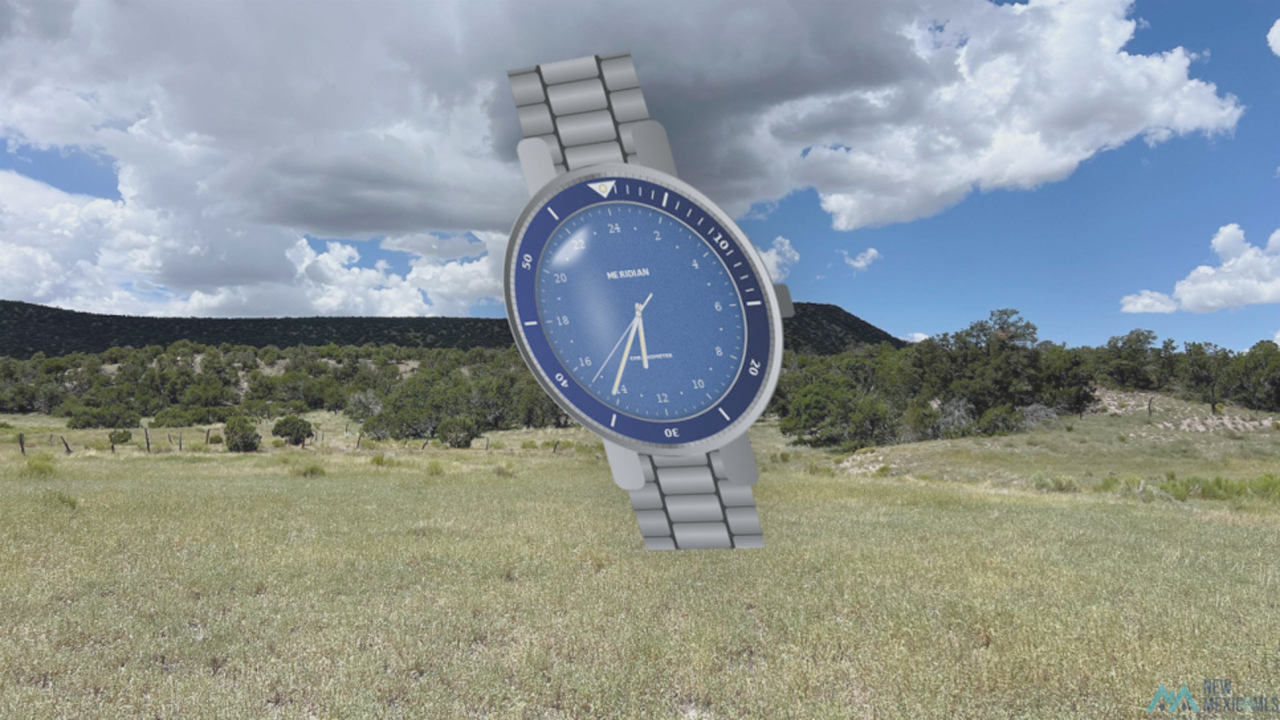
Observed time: 12:35:38
